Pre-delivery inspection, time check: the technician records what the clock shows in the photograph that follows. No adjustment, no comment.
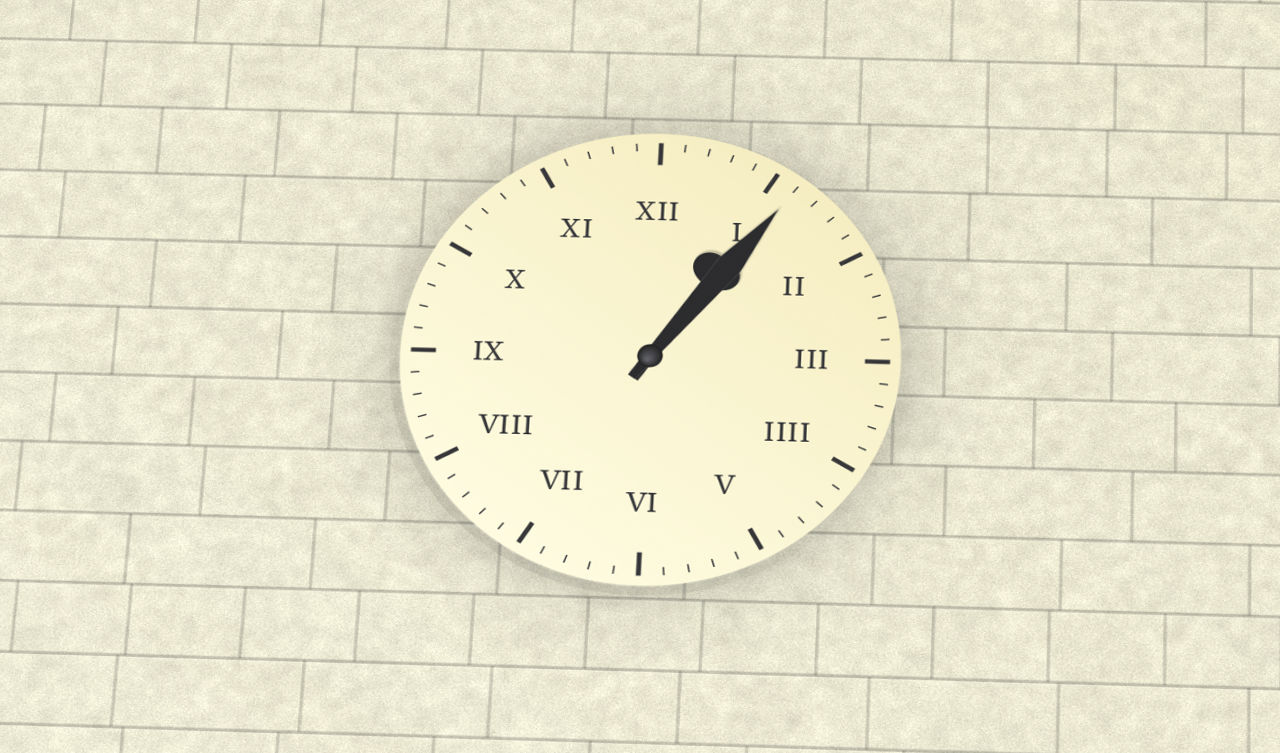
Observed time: 1:06
